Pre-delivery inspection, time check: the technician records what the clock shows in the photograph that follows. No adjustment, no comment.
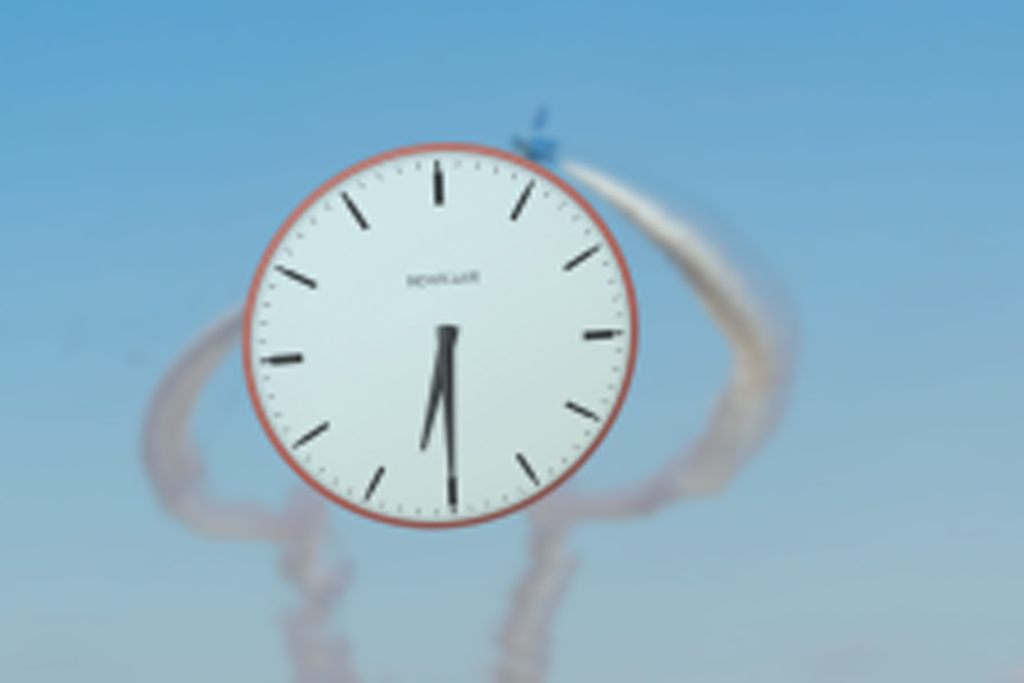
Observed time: 6:30
